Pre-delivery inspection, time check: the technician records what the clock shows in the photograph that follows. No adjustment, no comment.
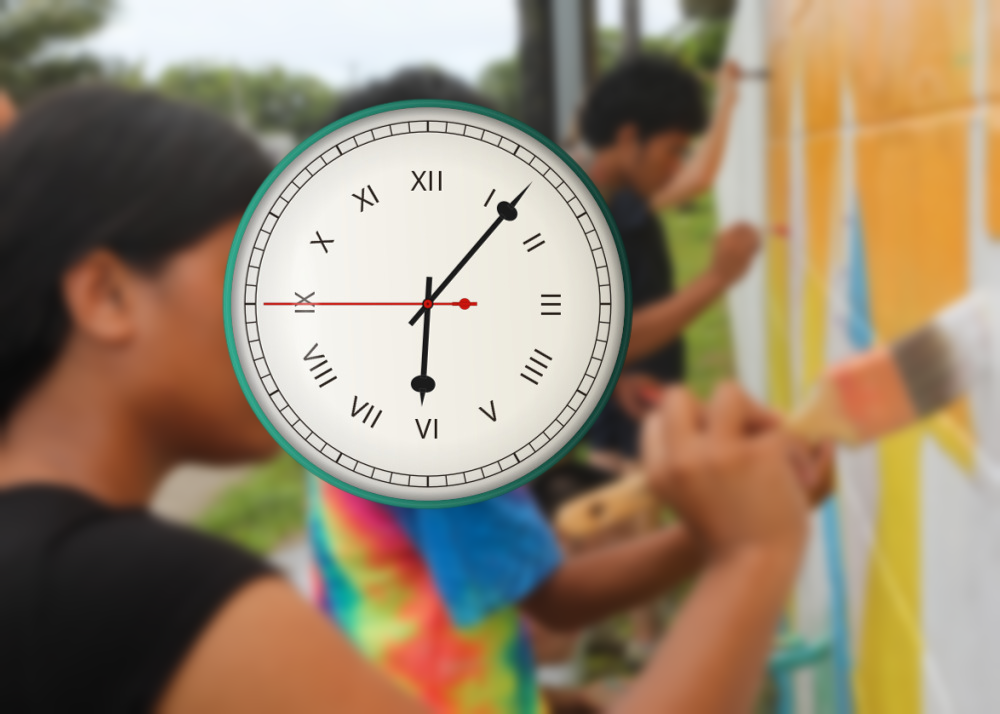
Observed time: 6:06:45
